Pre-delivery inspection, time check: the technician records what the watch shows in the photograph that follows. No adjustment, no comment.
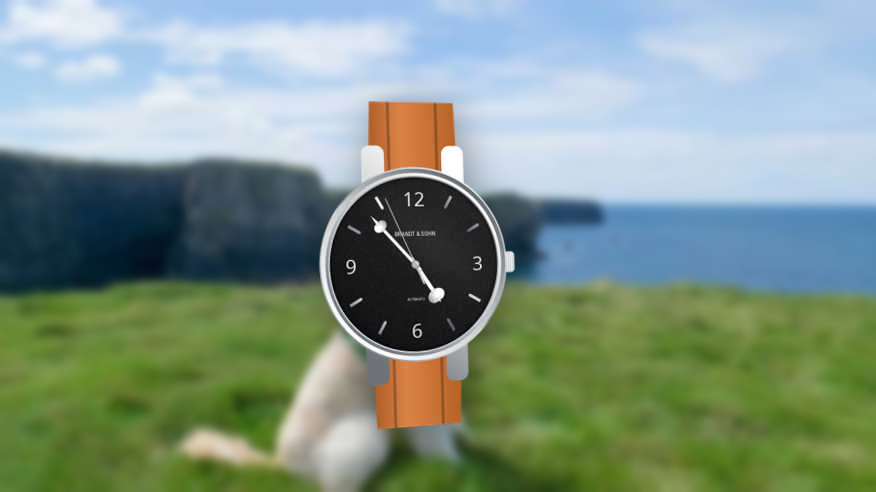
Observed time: 4:52:56
